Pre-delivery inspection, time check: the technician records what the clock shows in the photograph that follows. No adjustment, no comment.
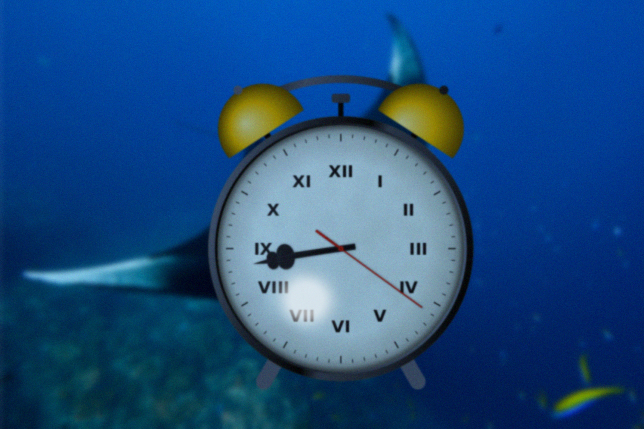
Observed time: 8:43:21
